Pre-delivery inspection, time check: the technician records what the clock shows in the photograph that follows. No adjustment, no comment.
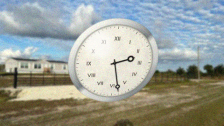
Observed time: 2:28
